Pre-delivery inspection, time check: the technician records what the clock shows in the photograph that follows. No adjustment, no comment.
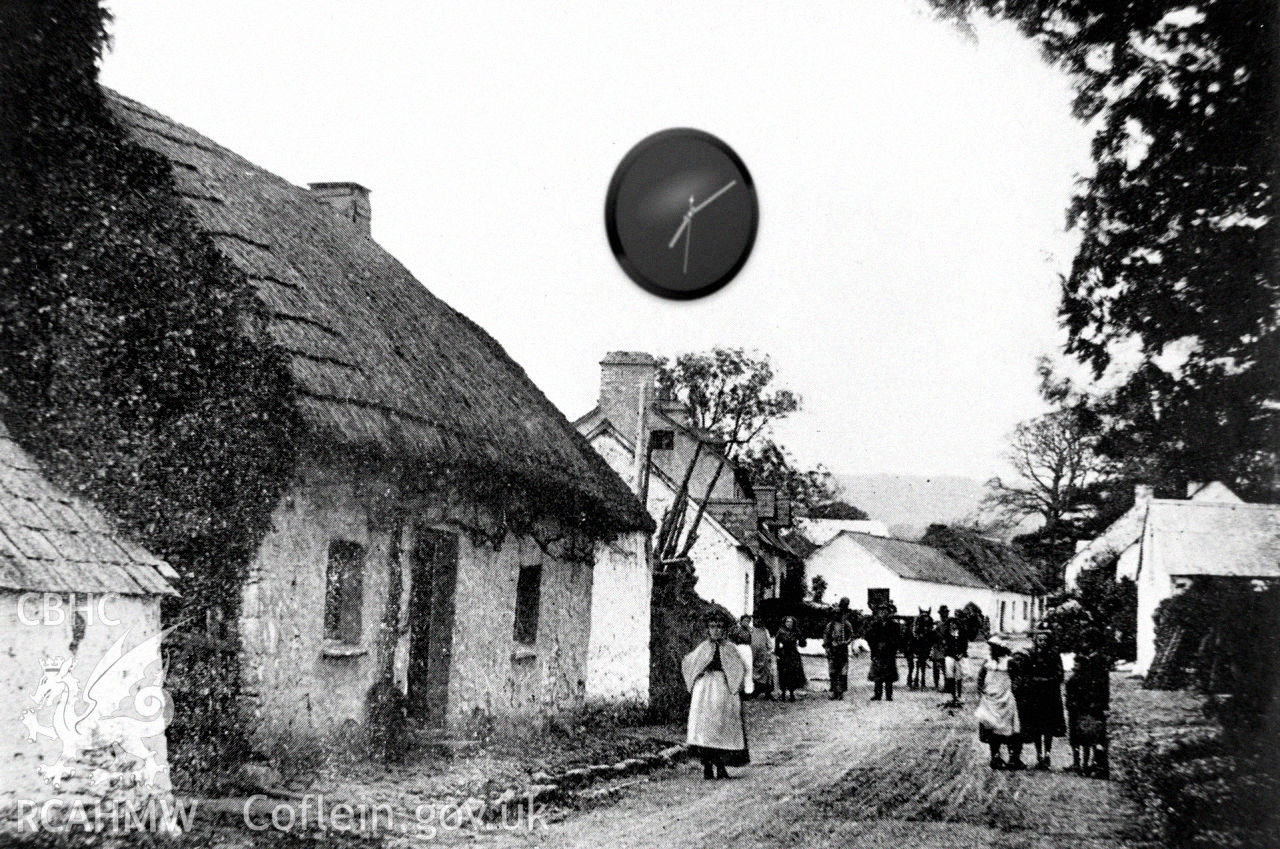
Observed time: 7:09:31
